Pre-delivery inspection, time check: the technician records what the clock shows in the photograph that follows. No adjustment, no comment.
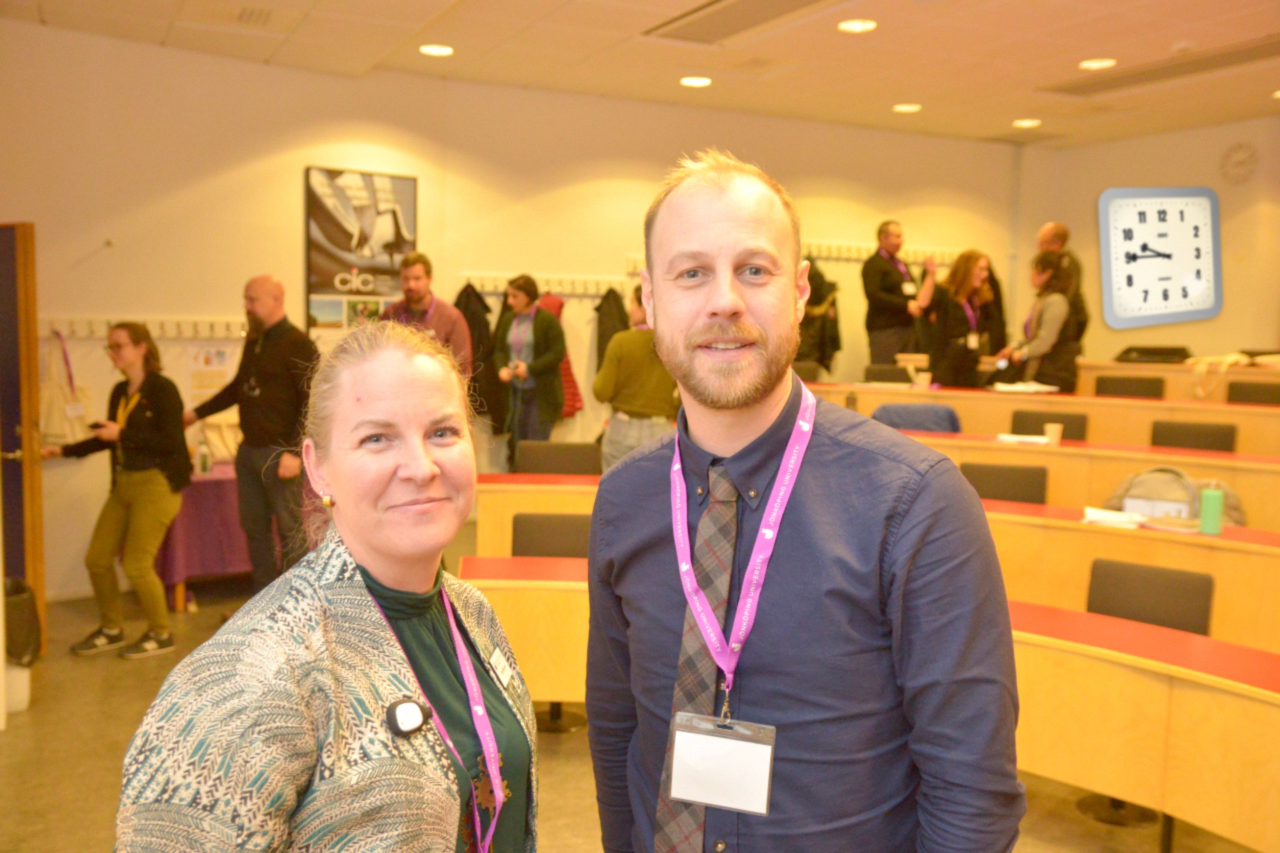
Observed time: 9:45
